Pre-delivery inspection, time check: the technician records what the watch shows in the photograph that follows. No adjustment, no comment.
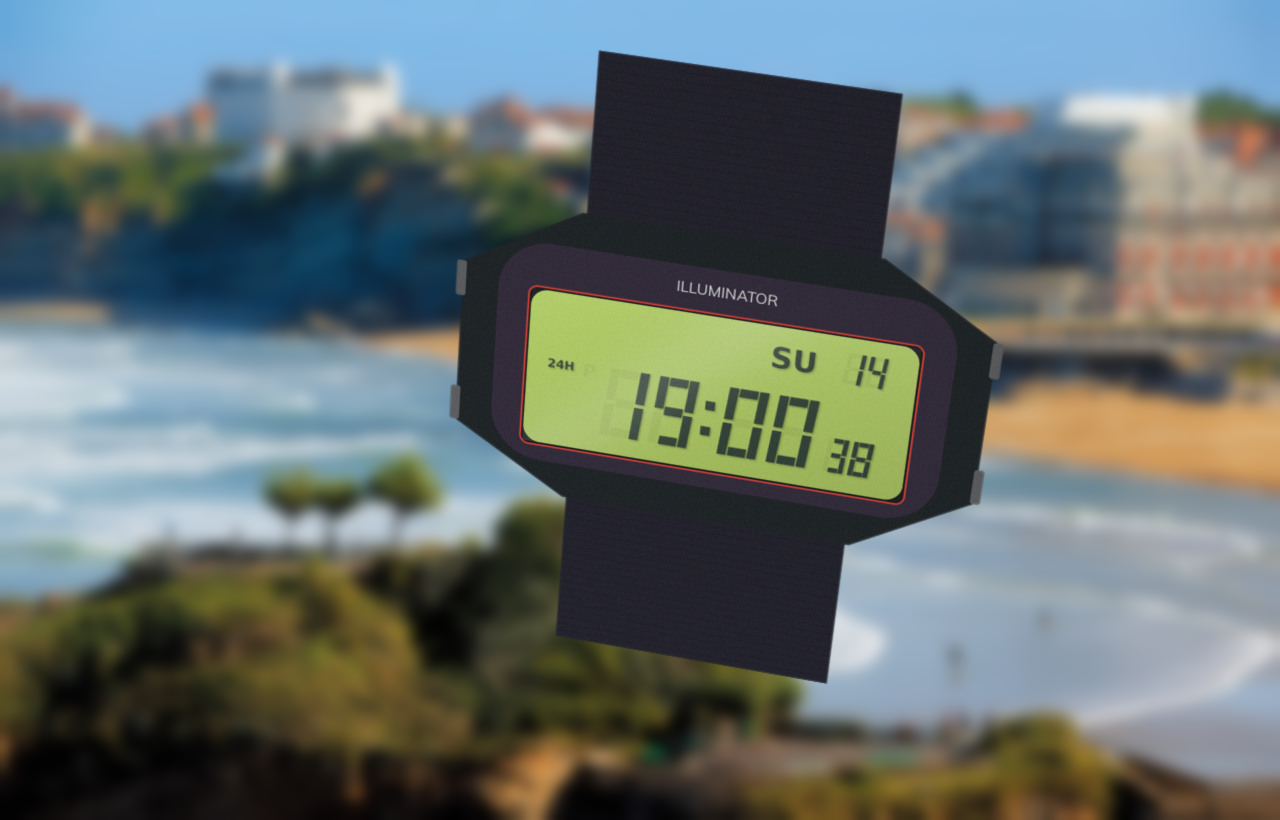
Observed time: 19:00:38
